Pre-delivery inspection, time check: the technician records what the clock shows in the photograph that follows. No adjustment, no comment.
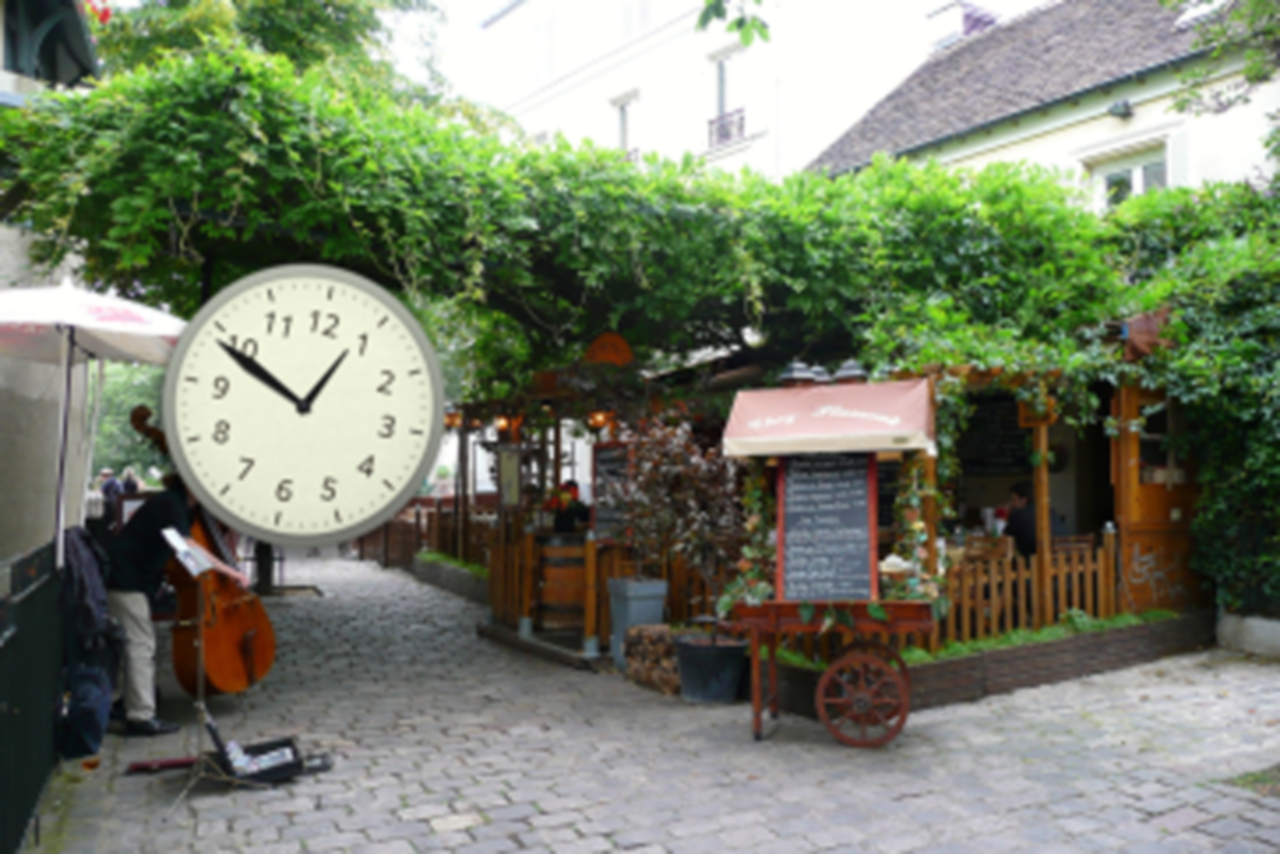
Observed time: 12:49
